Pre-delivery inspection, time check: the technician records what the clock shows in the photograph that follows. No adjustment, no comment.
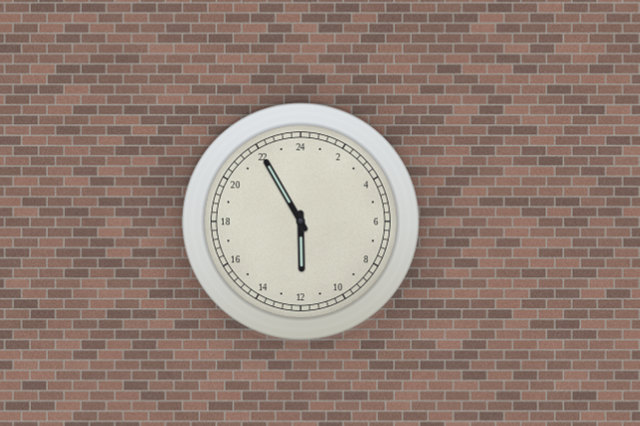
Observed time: 11:55
